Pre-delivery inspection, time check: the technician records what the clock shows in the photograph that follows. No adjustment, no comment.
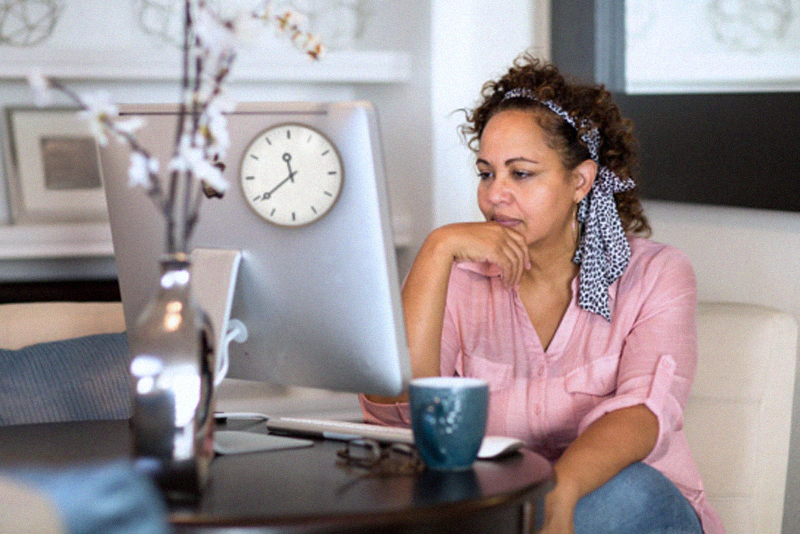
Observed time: 11:39
